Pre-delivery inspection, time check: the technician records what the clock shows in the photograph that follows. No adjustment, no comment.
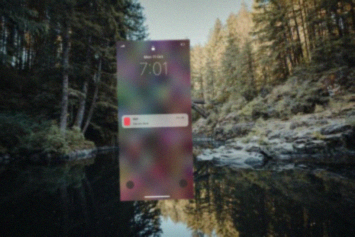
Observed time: 7:01
